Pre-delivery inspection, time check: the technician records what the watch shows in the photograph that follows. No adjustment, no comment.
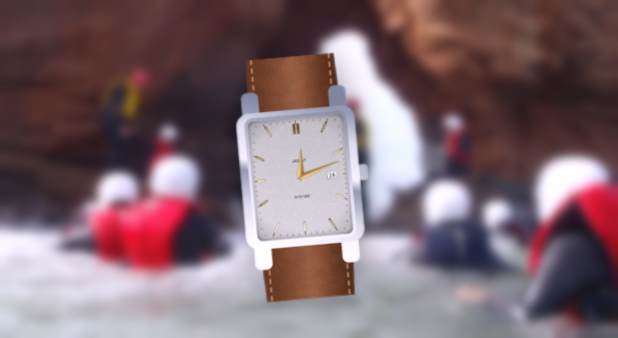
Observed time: 12:12
